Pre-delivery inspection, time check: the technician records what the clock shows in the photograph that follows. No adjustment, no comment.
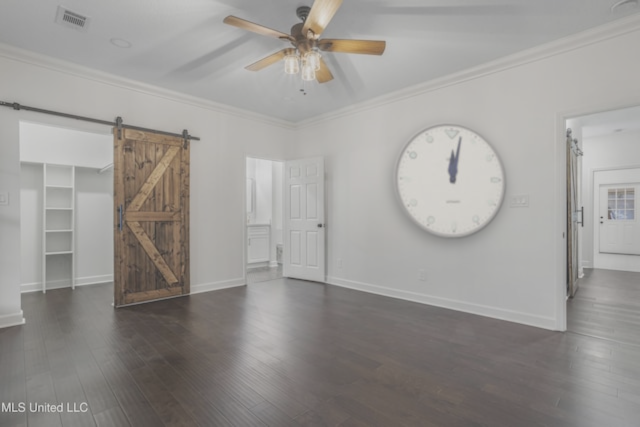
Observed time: 12:02
